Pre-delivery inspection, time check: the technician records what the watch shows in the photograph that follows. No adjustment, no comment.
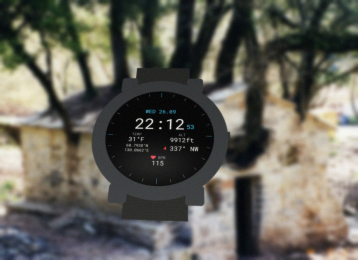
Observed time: 22:12
